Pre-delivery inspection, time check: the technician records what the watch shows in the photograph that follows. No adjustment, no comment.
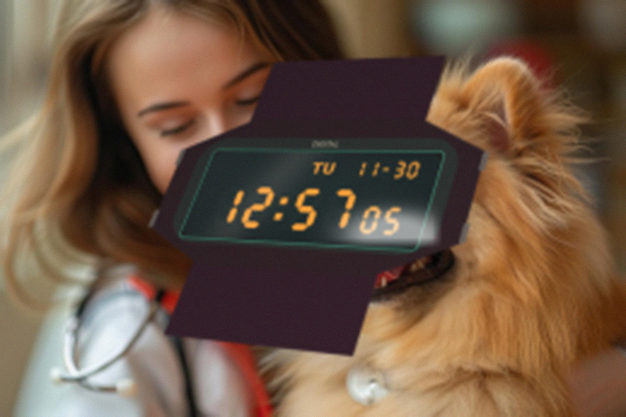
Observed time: 12:57:05
